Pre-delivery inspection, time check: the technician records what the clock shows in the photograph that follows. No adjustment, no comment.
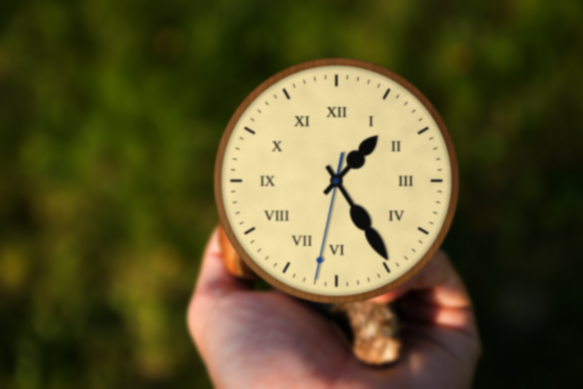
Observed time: 1:24:32
